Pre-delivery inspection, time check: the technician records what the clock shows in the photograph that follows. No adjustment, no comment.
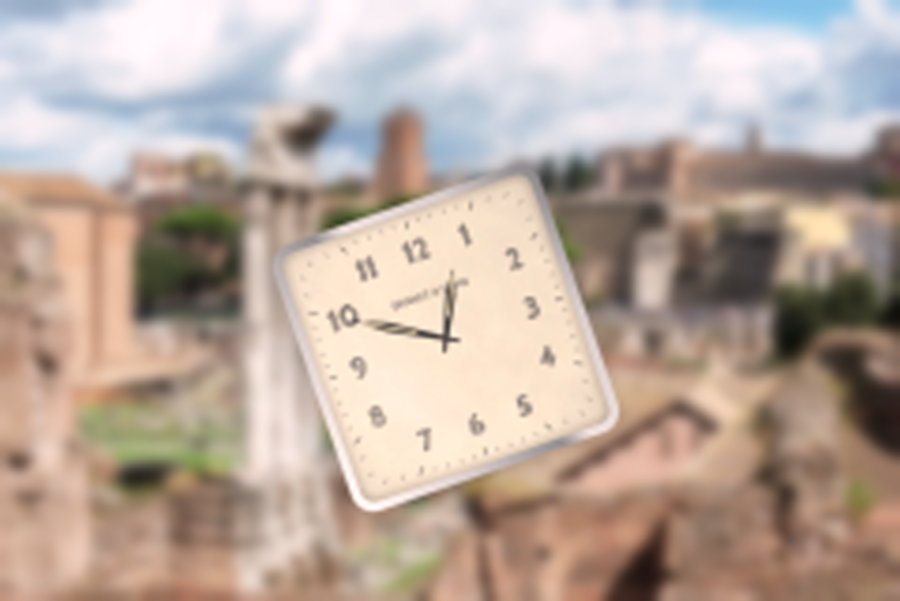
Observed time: 12:50
